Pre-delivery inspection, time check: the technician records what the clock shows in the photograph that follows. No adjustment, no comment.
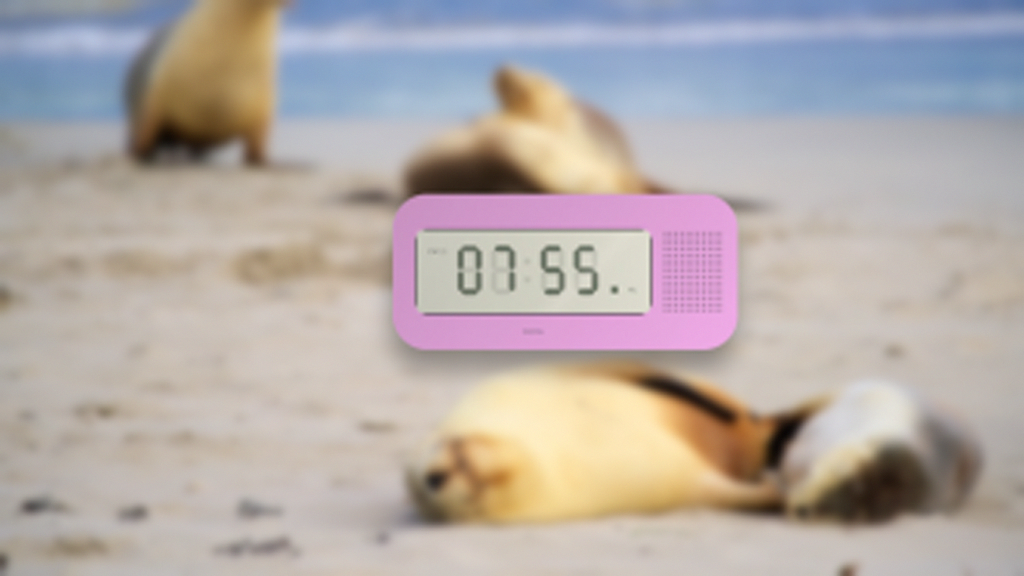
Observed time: 7:55
